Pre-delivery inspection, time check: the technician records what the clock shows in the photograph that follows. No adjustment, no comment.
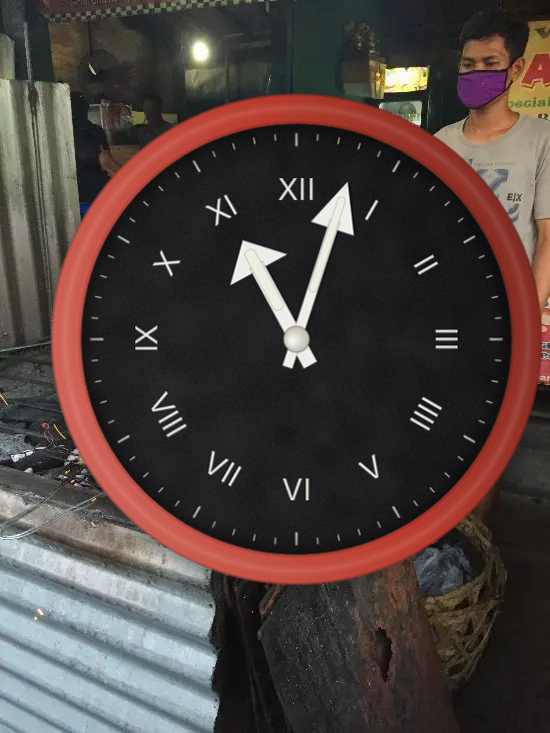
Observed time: 11:03
